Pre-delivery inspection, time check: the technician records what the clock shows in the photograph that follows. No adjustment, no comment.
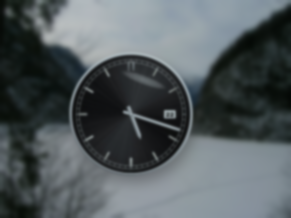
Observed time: 5:18
